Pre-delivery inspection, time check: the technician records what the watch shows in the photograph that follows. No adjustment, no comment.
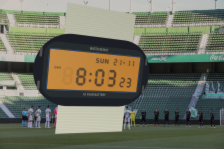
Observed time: 8:03:23
